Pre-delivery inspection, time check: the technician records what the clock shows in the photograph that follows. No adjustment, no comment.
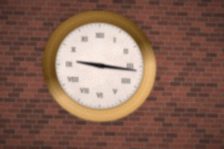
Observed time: 9:16
